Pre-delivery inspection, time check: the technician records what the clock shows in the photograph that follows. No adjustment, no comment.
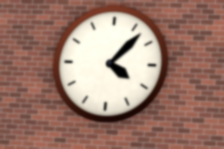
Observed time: 4:07
